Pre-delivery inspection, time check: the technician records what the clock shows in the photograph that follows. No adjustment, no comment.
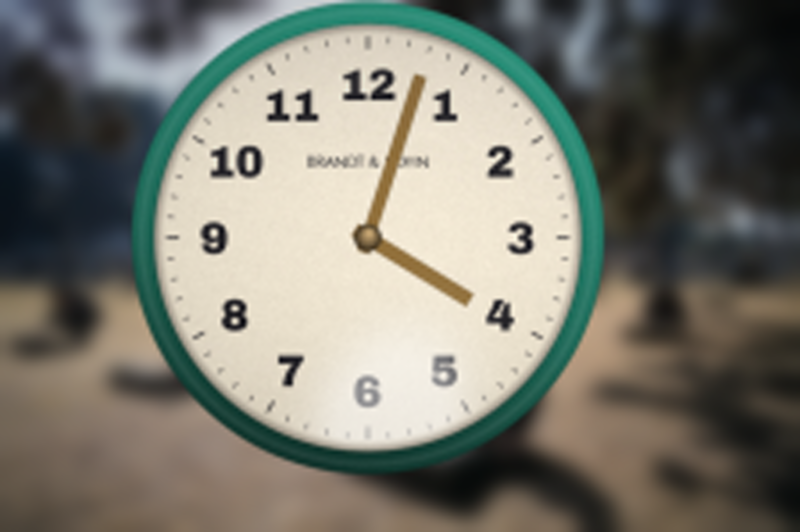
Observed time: 4:03
